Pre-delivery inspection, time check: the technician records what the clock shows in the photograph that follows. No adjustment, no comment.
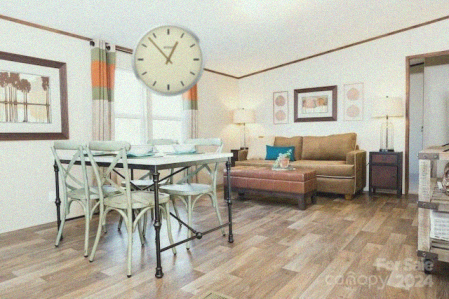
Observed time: 12:53
